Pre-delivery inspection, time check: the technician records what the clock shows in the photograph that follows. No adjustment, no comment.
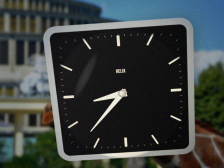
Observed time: 8:37
